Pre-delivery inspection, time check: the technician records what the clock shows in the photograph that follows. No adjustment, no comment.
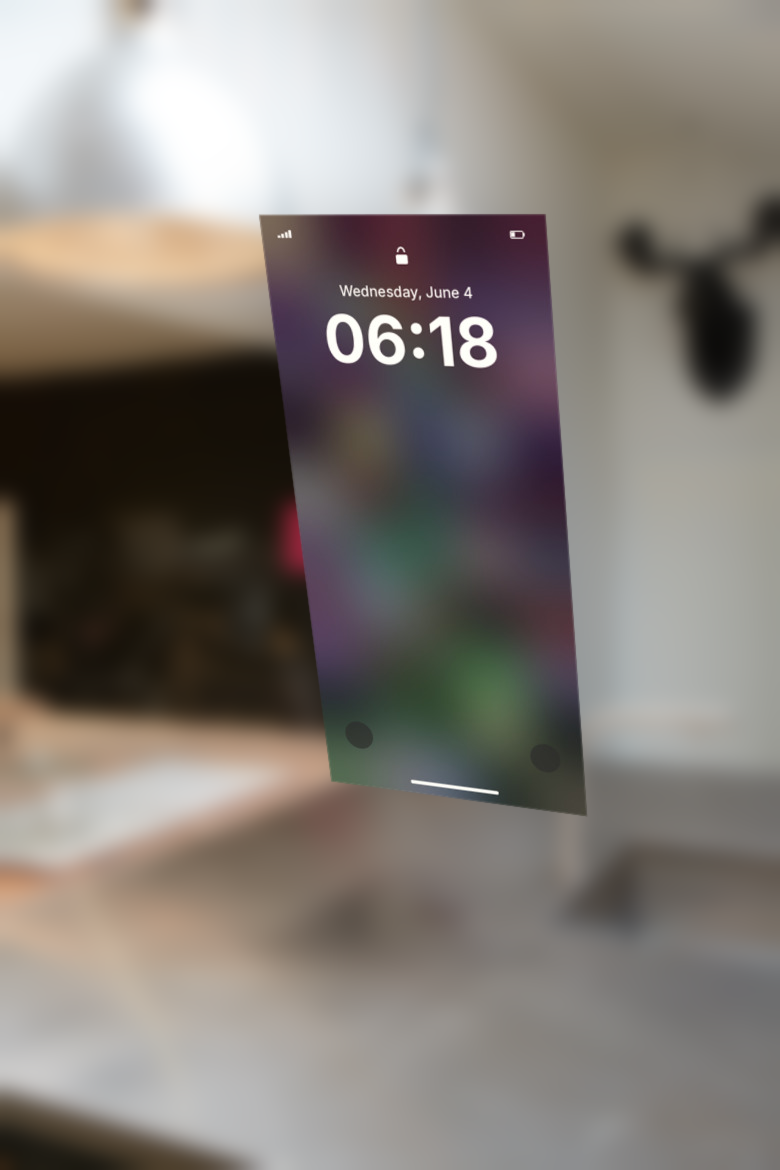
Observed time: 6:18
